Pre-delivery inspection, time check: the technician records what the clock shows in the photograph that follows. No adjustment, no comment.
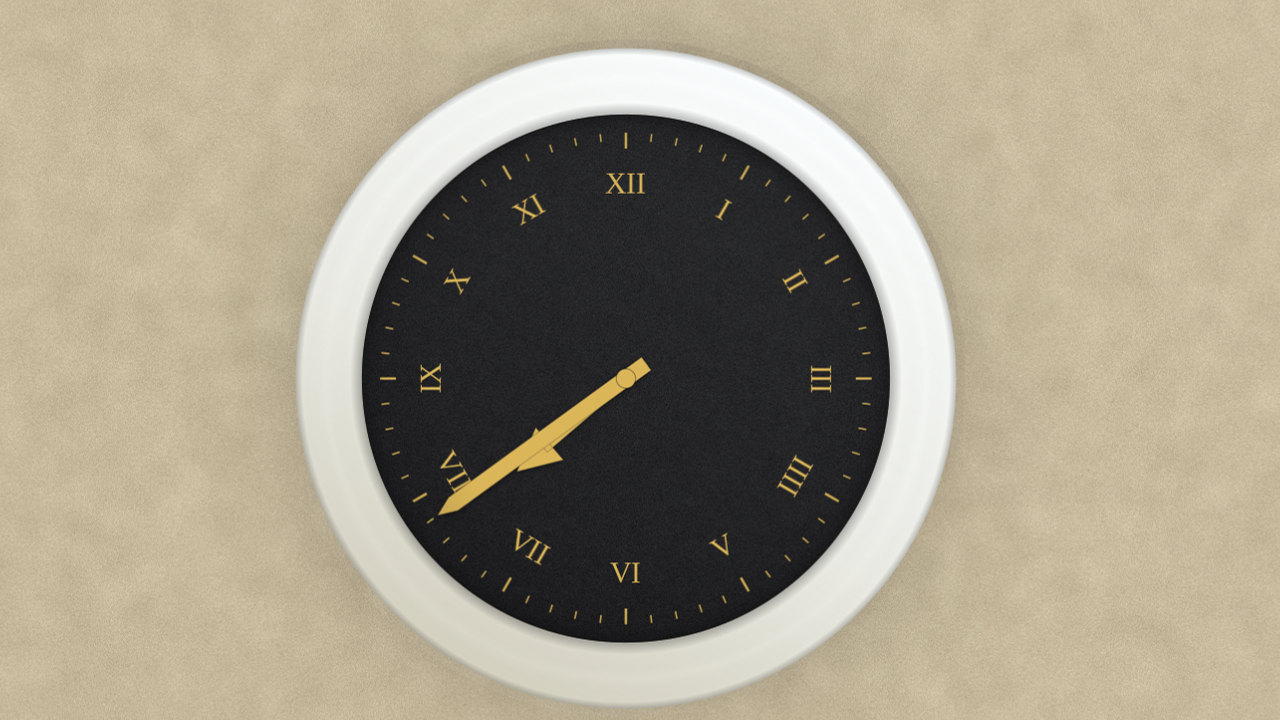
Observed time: 7:39
